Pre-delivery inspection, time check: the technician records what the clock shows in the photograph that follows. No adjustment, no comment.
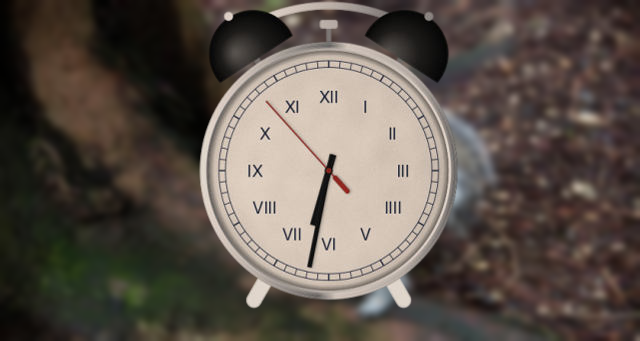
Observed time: 6:31:53
